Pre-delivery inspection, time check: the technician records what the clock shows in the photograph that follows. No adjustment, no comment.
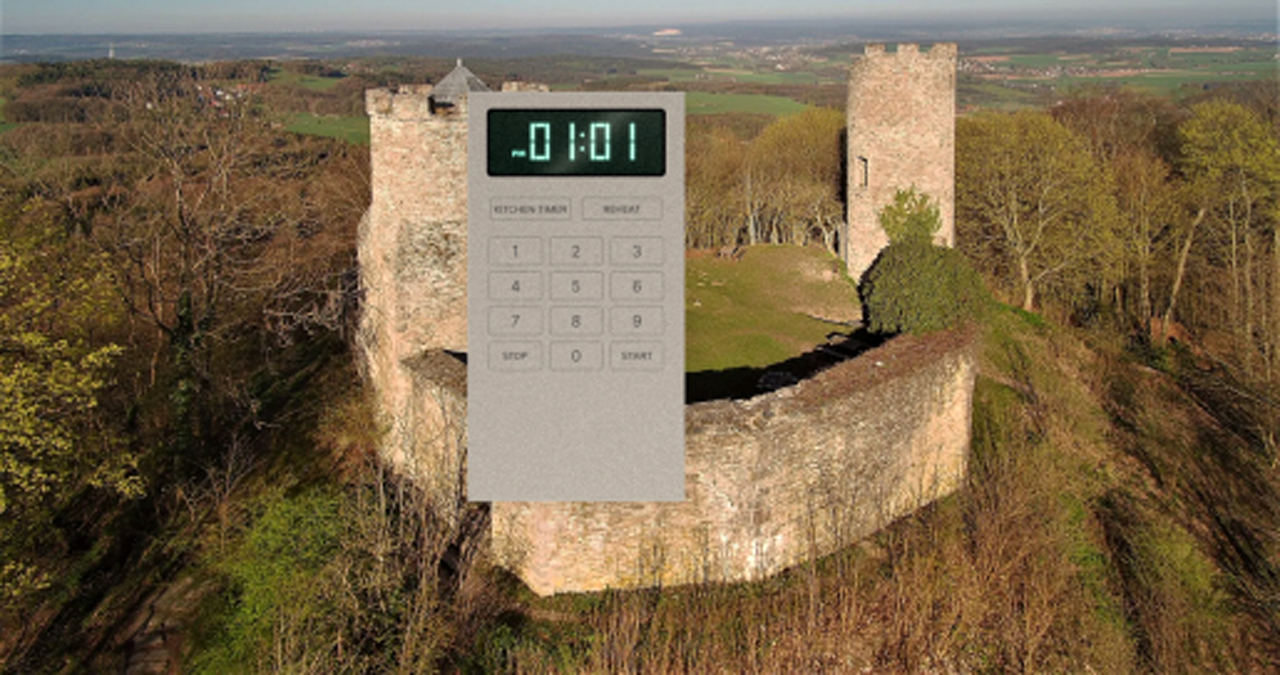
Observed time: 1:01
